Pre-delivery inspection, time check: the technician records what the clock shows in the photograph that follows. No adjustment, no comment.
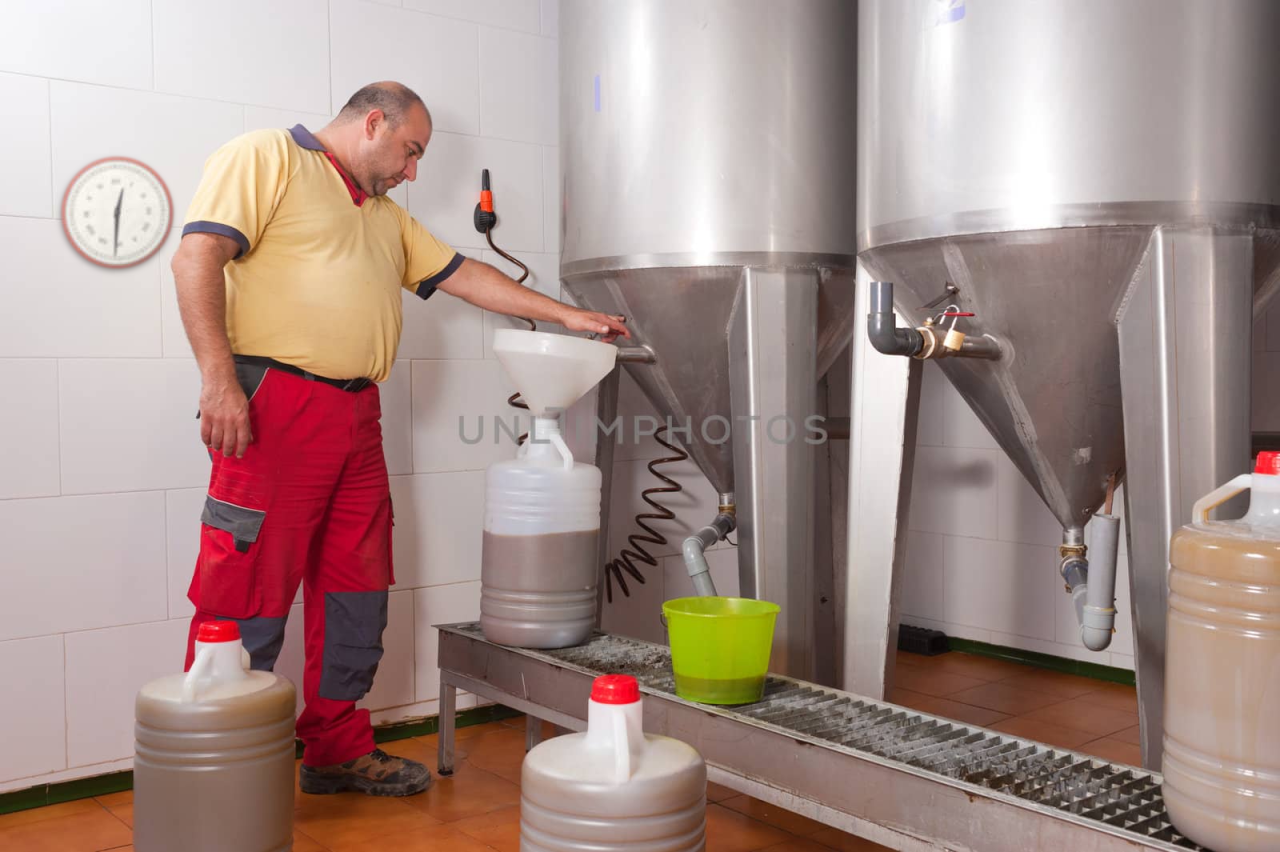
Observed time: 12:31
